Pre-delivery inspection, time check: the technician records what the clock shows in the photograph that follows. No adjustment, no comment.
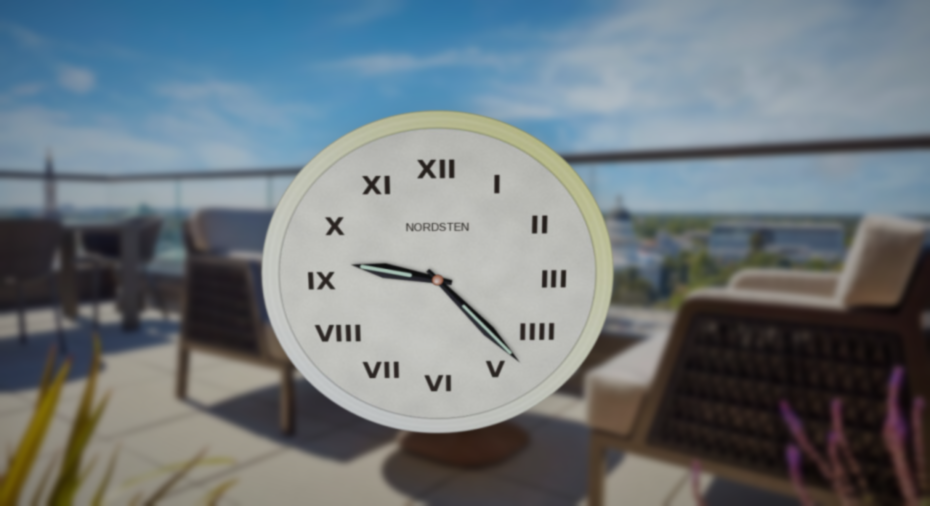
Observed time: 9:23
